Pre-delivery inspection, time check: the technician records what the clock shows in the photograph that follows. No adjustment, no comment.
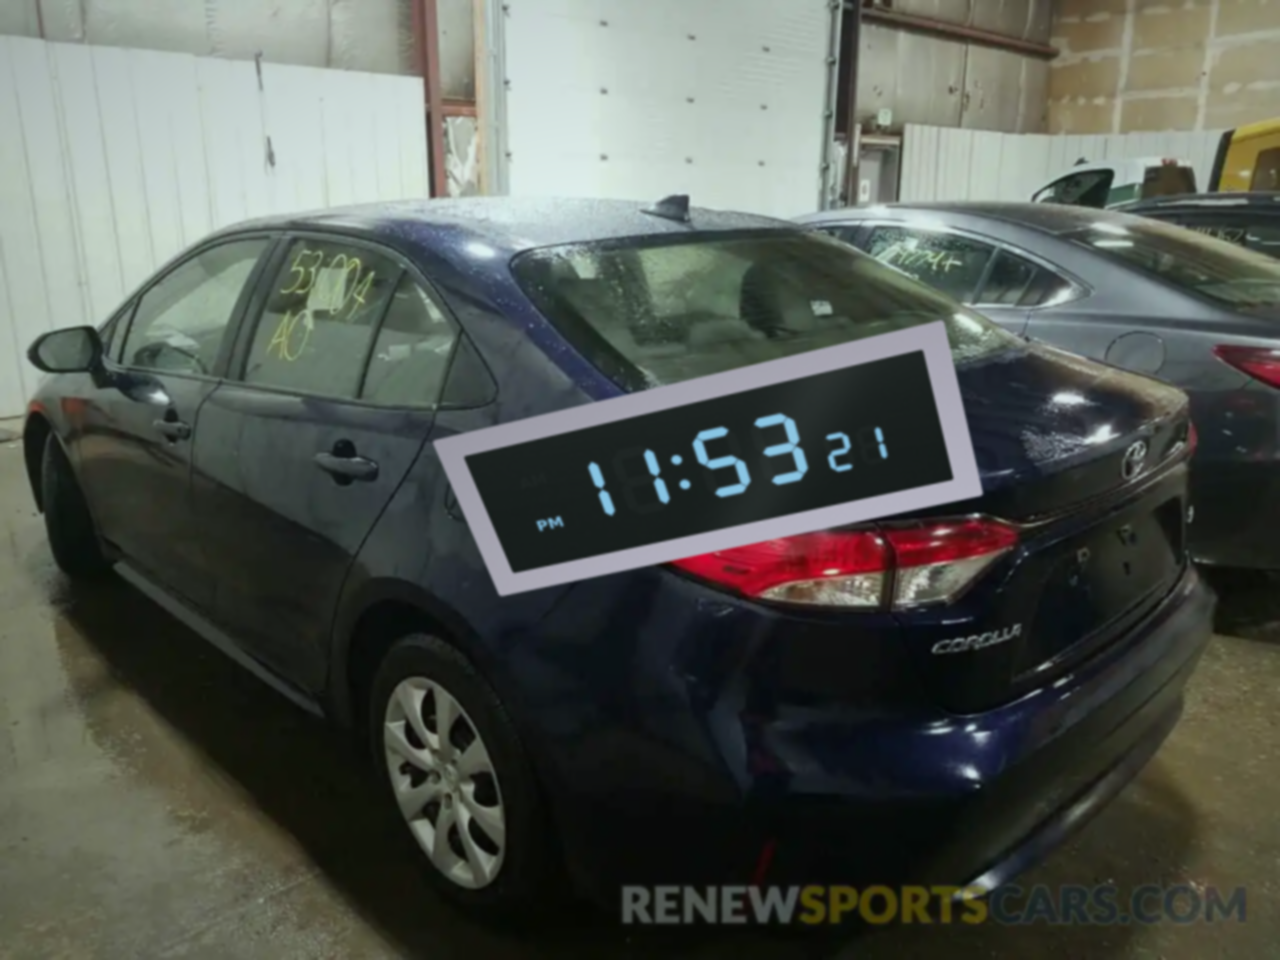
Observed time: 11:53:21
